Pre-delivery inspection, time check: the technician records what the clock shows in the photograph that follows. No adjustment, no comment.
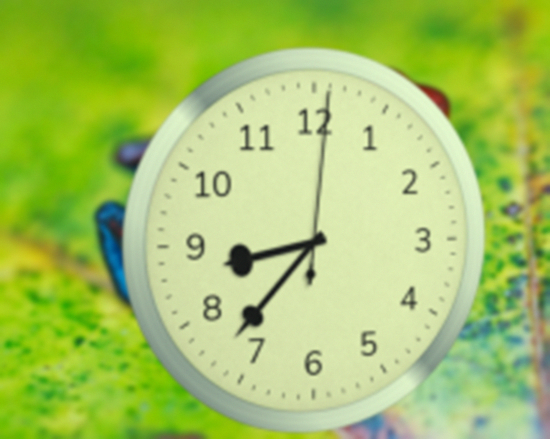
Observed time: 8:37:01
